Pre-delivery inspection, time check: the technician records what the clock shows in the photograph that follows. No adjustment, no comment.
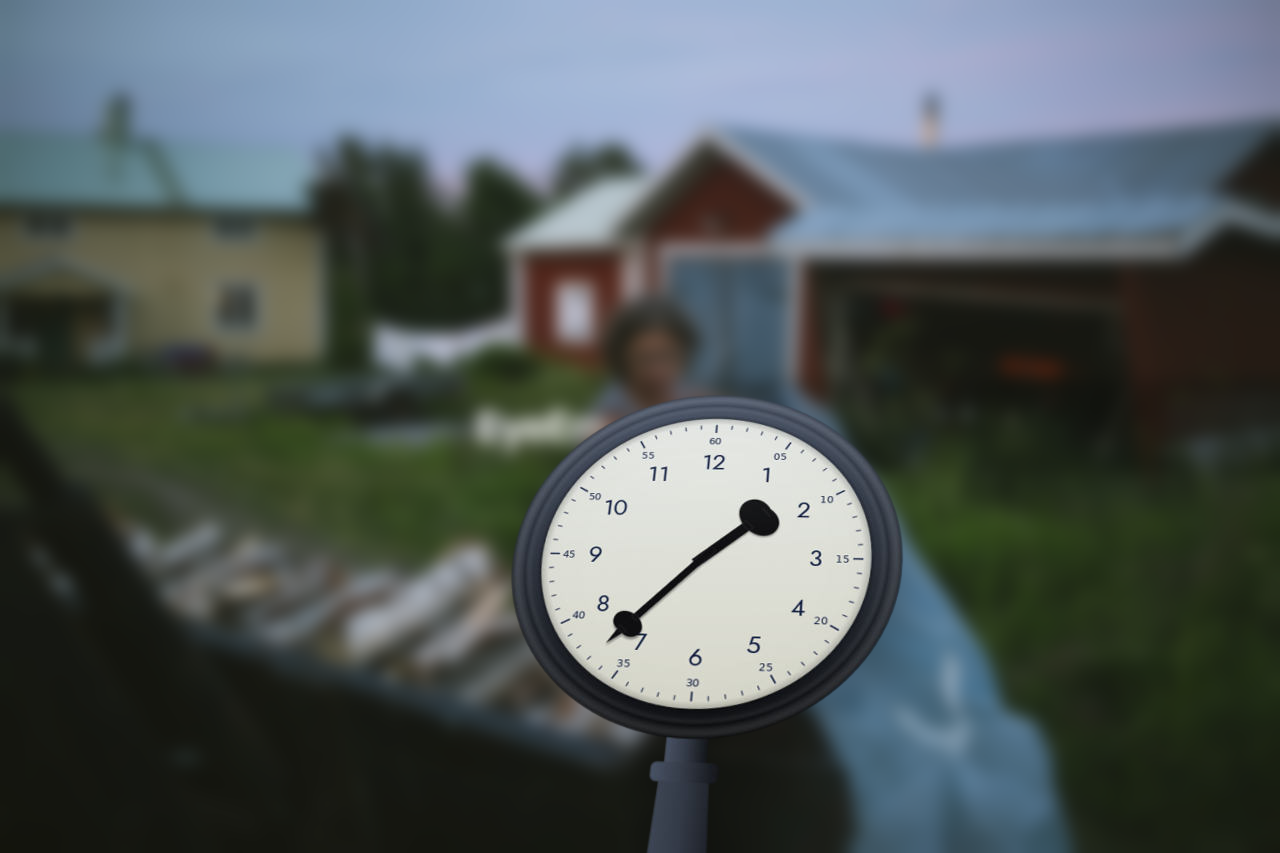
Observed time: 1:37
